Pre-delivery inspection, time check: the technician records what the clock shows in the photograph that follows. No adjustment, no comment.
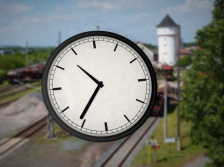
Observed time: 10:36
